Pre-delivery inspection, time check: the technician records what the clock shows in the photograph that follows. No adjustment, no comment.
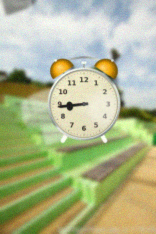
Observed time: 8:44
